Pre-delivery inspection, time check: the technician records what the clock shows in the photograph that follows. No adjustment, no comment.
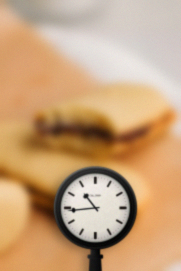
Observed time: 10:44
